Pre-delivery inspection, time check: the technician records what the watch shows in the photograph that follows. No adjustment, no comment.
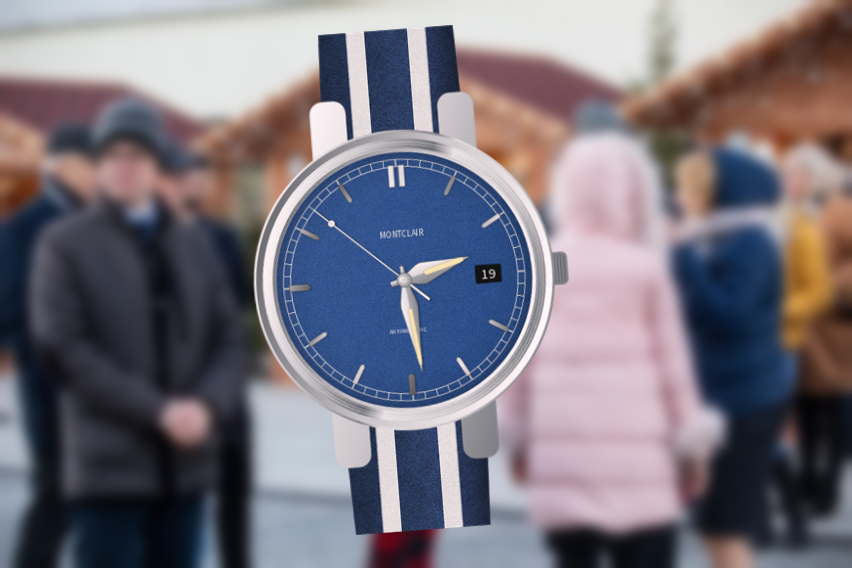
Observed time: 2:28:52
